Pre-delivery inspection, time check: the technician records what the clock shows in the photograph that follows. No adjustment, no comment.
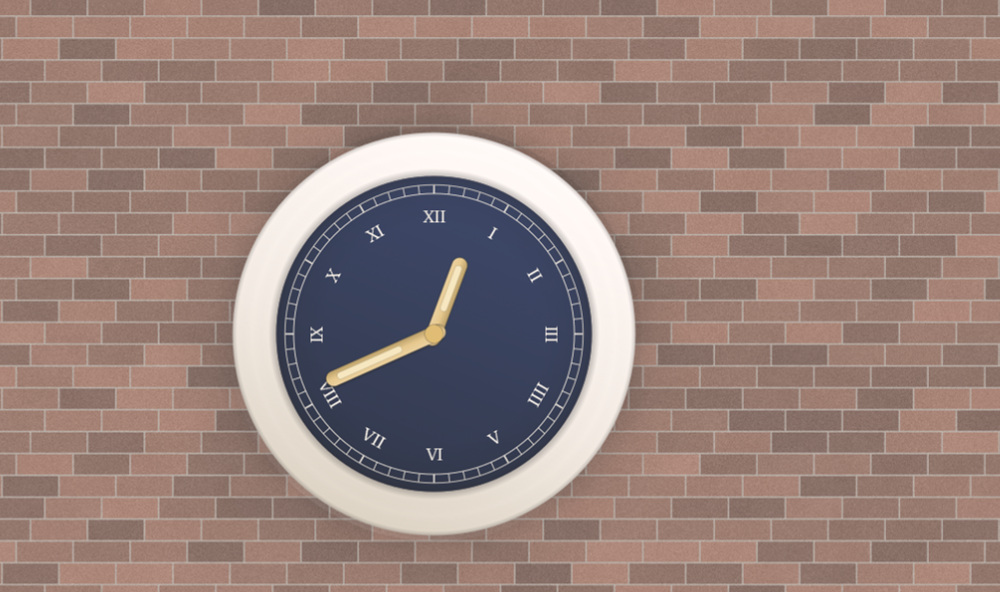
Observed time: 12:41
